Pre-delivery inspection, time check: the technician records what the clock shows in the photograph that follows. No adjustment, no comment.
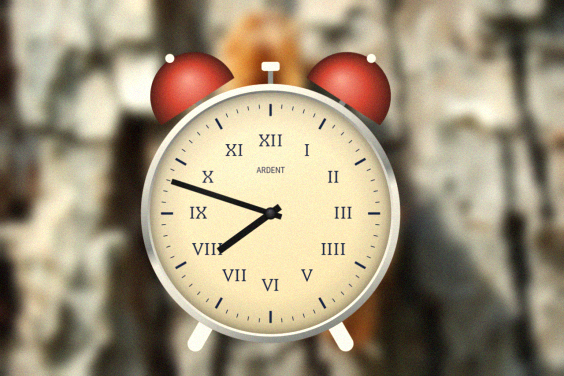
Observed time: 7:48
